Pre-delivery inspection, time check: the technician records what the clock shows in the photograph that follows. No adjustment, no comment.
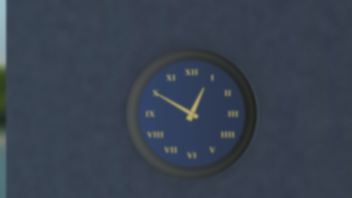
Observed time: 12:50
